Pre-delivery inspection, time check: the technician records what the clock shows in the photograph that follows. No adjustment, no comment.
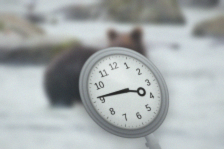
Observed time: 3:46
